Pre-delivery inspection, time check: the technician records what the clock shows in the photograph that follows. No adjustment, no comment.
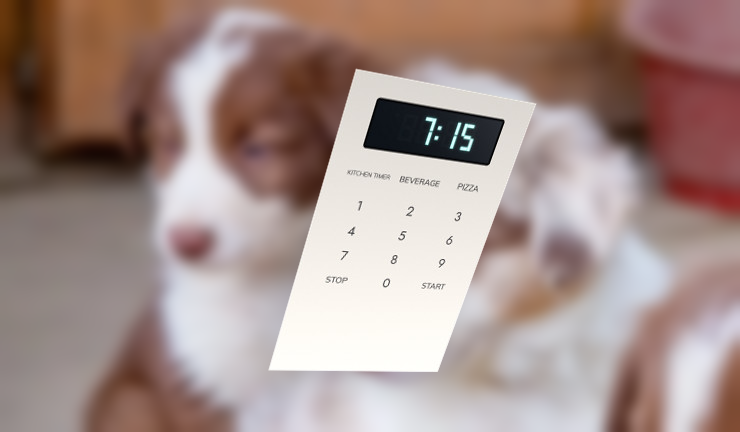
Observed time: 7:15
